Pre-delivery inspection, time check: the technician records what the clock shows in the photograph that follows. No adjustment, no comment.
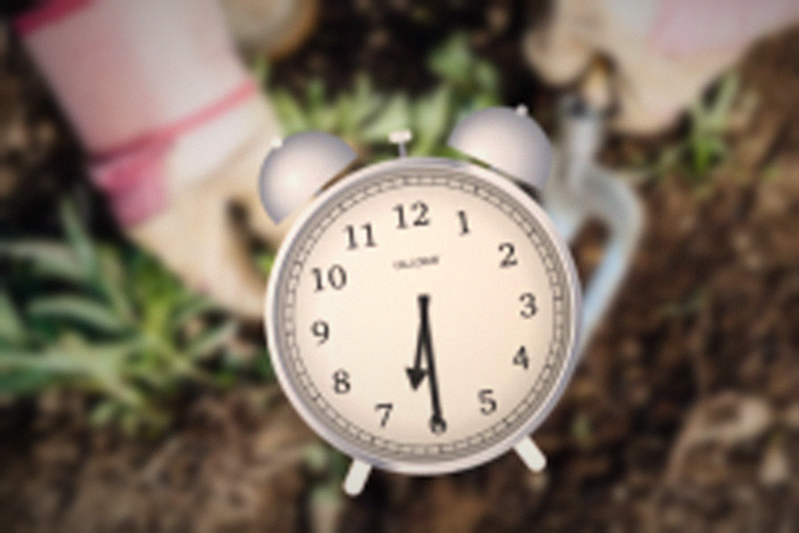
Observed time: 6:30
